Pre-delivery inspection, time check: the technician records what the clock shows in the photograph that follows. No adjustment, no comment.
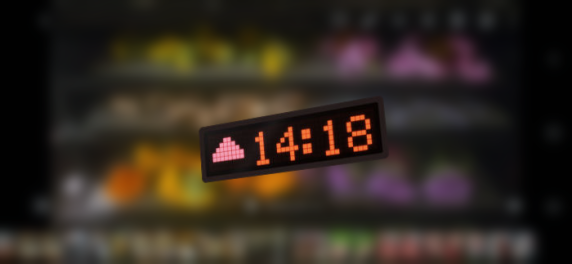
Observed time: 14:18
